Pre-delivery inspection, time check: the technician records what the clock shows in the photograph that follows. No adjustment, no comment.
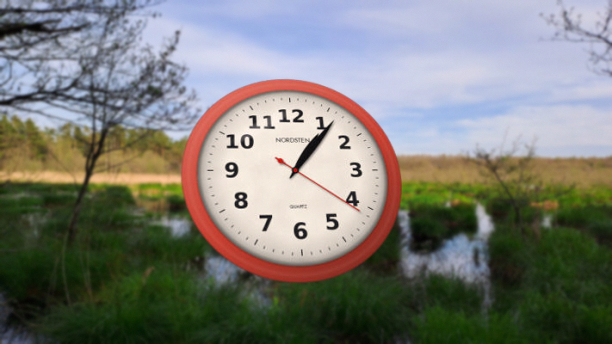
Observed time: 1:06:21
